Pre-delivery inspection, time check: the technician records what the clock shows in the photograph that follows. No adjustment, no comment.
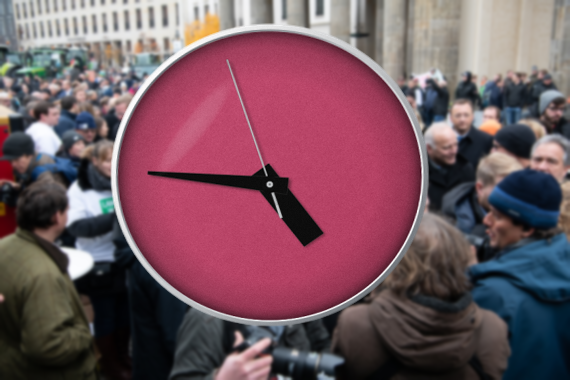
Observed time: 4:45:57
